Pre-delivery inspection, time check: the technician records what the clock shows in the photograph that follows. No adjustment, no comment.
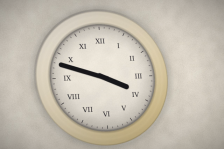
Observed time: 3:48
